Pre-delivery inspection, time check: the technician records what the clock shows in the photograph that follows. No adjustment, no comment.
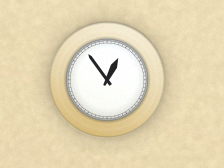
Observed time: 12:54
